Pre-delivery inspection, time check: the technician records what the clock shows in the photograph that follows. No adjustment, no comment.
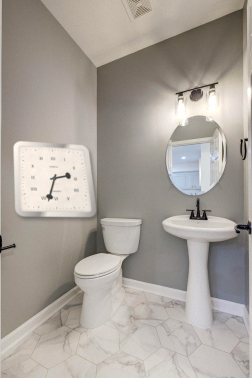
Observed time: 2:33
